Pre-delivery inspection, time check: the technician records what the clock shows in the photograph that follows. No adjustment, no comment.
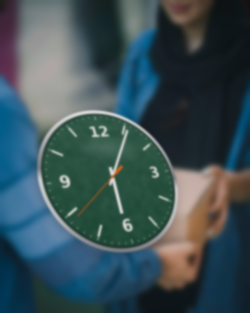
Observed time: 6:05:39
